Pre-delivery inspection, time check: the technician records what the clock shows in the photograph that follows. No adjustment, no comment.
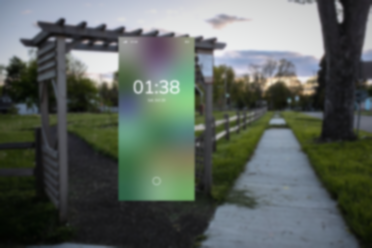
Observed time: 1:38
